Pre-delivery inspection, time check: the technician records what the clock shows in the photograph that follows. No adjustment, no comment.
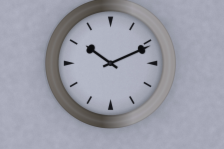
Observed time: 10:11
